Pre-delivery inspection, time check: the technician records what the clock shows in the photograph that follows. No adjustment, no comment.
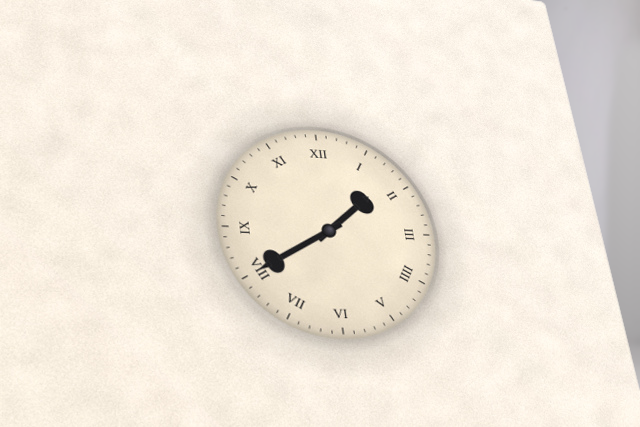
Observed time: 1:40
